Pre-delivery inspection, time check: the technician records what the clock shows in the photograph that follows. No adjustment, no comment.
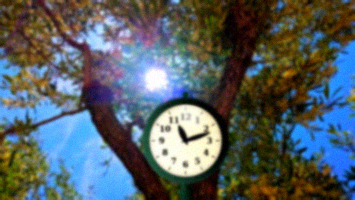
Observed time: 11:12
